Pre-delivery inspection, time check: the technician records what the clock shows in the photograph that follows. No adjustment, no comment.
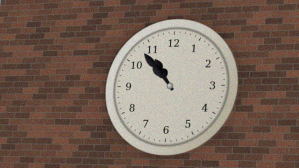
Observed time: 10:53
